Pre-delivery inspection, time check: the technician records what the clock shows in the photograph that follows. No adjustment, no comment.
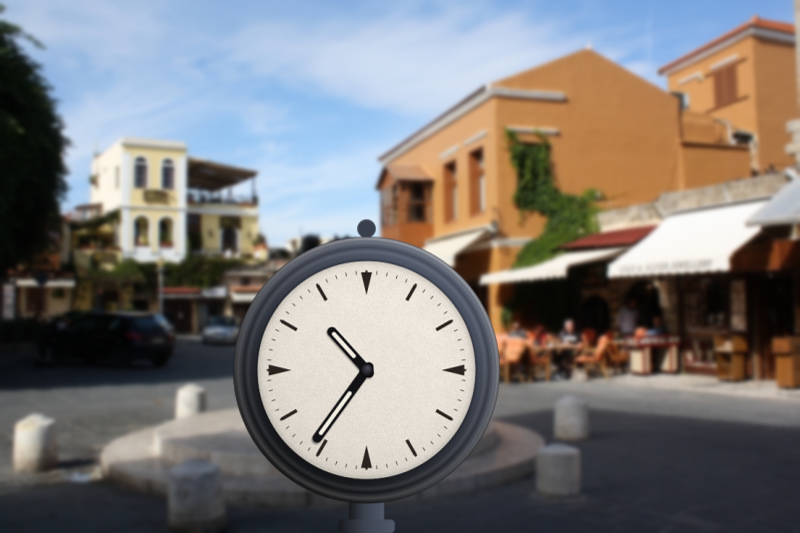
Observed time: 10:36
